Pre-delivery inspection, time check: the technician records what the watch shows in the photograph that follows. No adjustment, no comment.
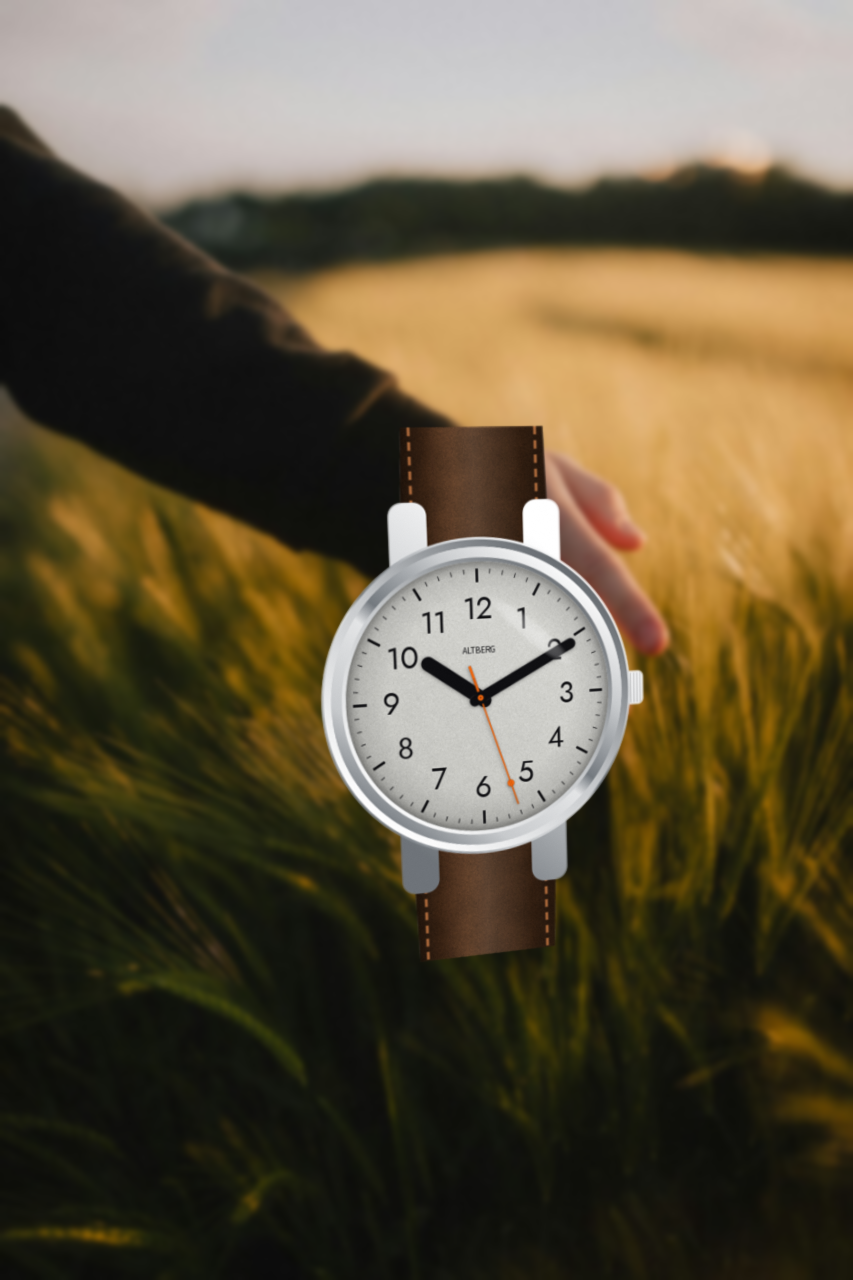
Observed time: 10:10:27
